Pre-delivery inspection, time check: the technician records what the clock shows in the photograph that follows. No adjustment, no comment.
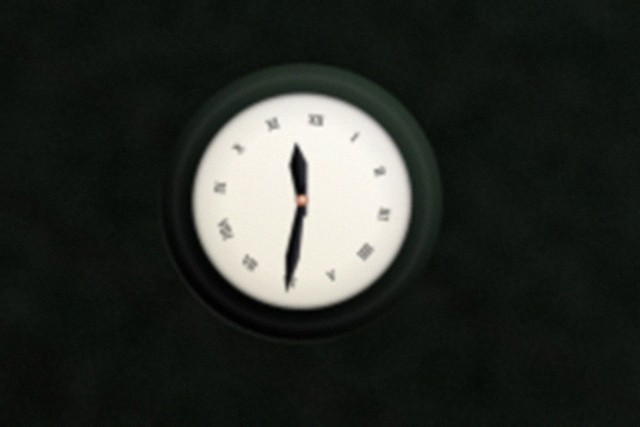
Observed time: 11:30
